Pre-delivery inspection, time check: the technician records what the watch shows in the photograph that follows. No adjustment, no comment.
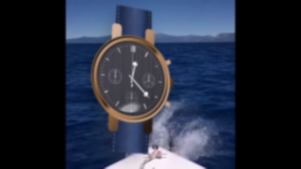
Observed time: 12:22
